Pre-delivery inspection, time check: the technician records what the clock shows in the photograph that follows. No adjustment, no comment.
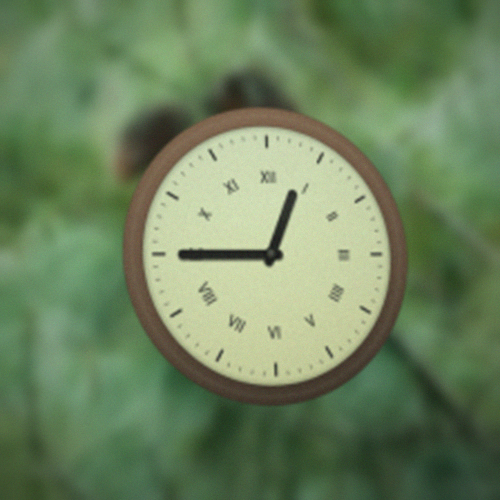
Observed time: 12:45
